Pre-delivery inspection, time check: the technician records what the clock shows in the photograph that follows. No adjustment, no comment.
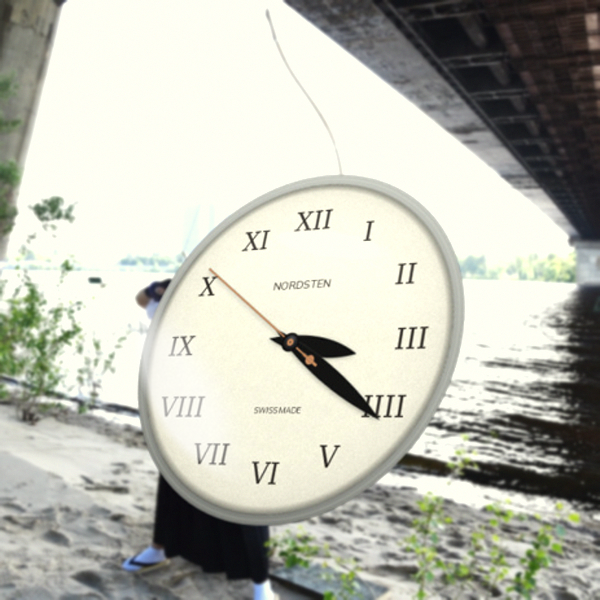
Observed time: 3:20:51
